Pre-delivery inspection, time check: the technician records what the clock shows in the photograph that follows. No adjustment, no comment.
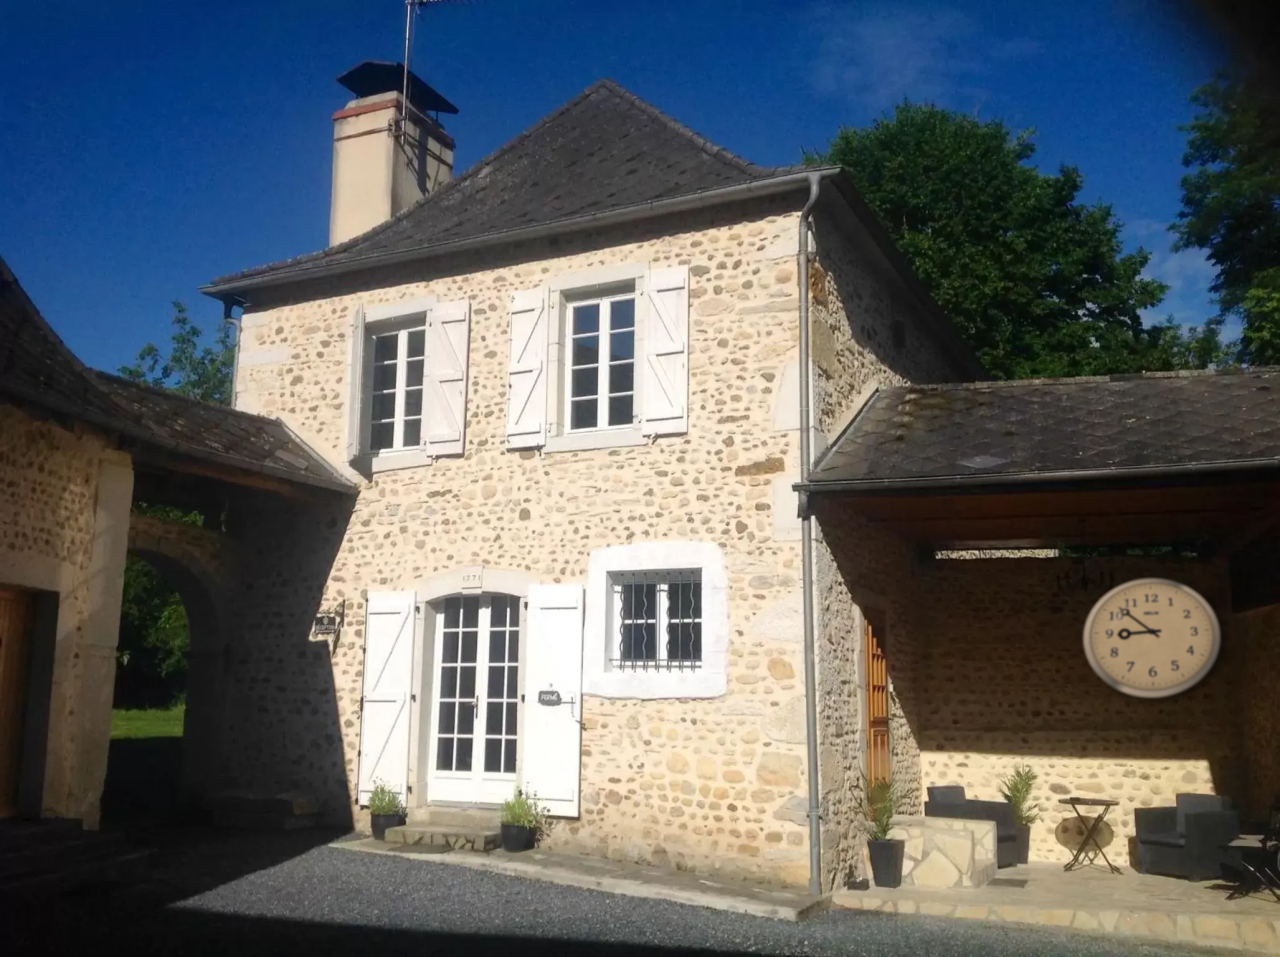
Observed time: 8:52
